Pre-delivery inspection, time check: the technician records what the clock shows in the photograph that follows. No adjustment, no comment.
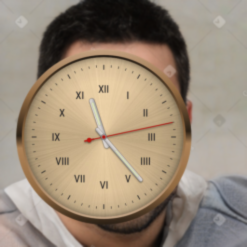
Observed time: 11:23:13
